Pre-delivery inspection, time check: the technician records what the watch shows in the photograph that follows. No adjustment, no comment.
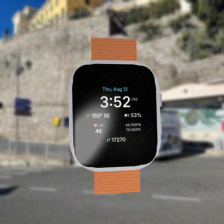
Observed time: 3:52
